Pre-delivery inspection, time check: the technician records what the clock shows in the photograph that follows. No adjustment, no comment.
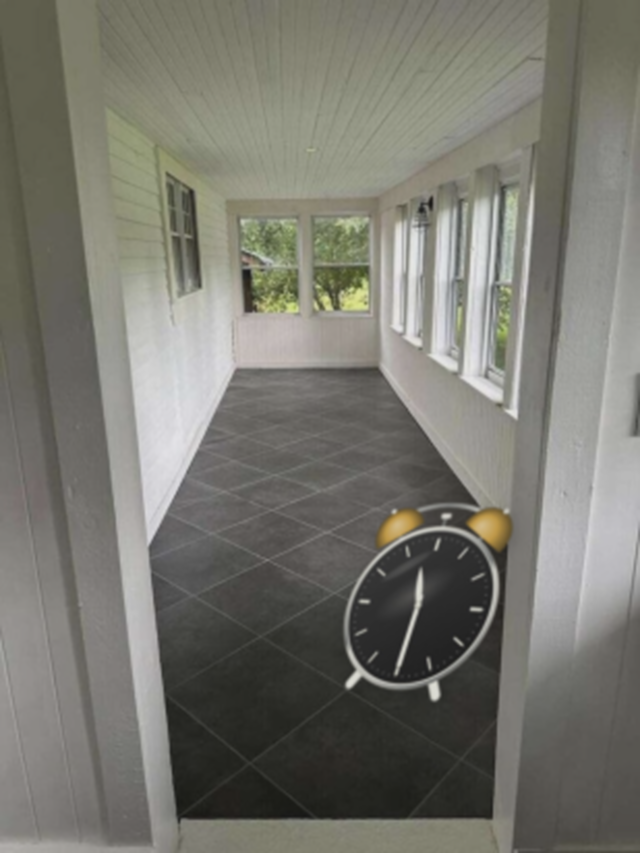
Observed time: 11:30
